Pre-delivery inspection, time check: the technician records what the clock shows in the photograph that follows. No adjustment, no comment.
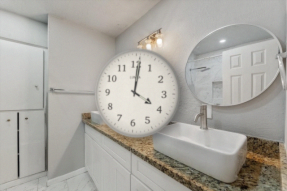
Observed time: 4:01
